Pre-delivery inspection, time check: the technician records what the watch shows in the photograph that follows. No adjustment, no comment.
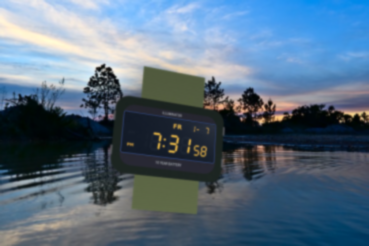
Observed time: 7:31:58
